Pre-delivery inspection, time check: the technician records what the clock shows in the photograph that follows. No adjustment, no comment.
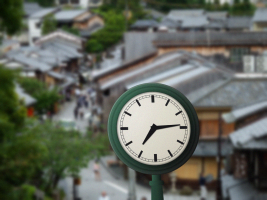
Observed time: 7:14
